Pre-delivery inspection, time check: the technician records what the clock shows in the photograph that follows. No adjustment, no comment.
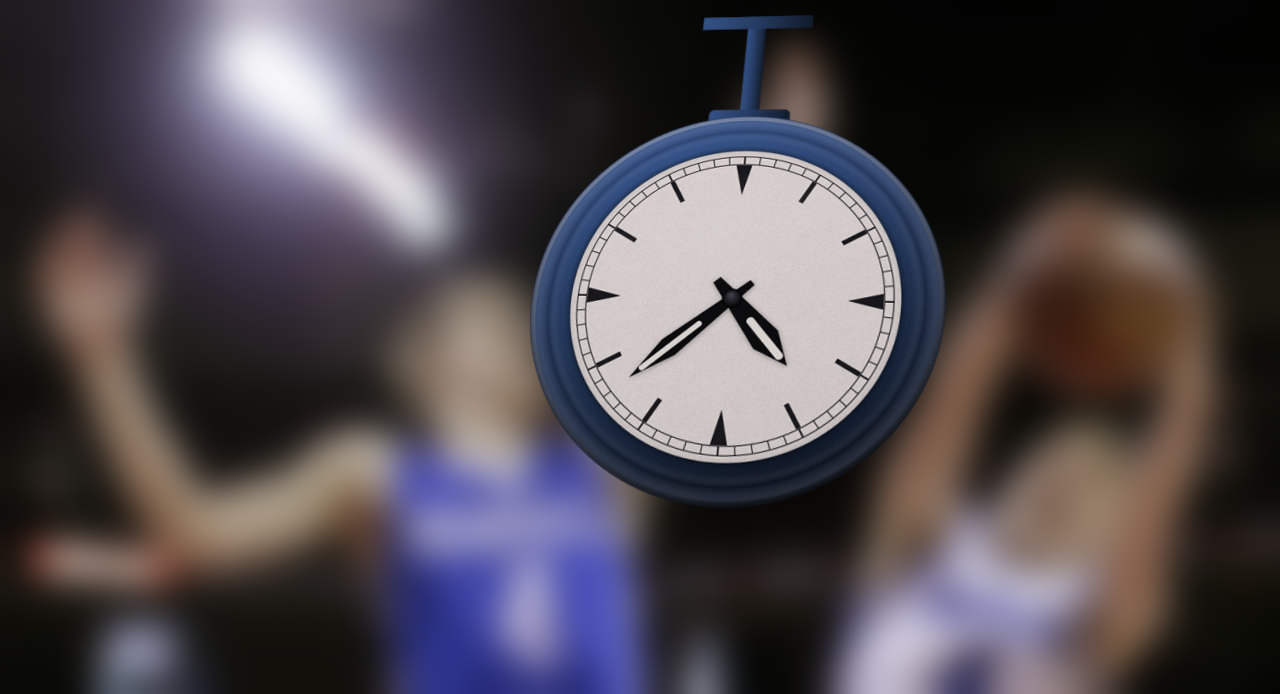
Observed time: 4:38
